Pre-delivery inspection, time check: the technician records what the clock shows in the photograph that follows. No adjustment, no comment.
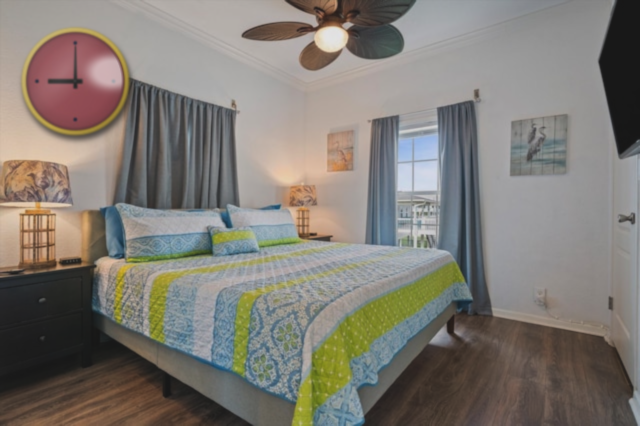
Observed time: 9:00
